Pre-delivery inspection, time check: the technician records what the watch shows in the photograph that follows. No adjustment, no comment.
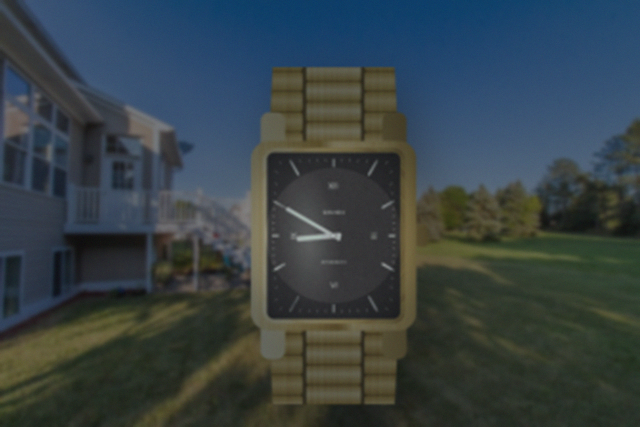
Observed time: 8:50
